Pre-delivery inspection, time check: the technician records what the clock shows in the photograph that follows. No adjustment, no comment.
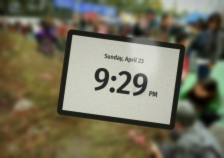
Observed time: 9:29
